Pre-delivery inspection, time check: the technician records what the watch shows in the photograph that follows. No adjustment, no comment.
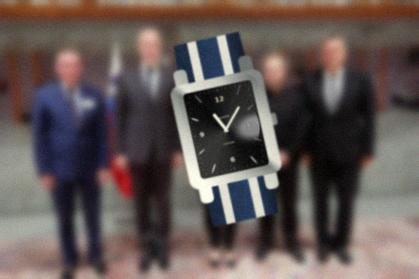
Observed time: 11:07
